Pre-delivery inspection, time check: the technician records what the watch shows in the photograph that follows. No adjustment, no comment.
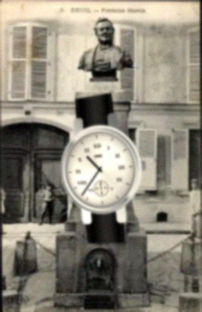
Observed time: 10:37
